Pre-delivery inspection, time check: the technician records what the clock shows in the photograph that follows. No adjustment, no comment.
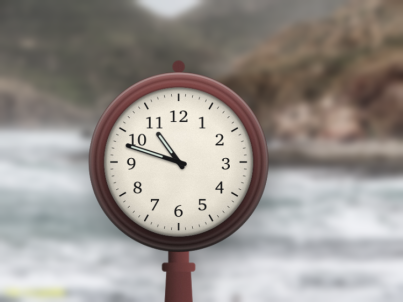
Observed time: 10:48
